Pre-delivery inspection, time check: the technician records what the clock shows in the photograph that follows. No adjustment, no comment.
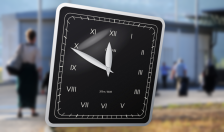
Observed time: 11:49
